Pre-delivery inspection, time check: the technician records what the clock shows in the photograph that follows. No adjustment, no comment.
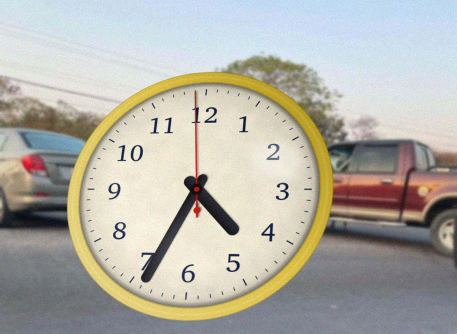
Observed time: 4:33:59
